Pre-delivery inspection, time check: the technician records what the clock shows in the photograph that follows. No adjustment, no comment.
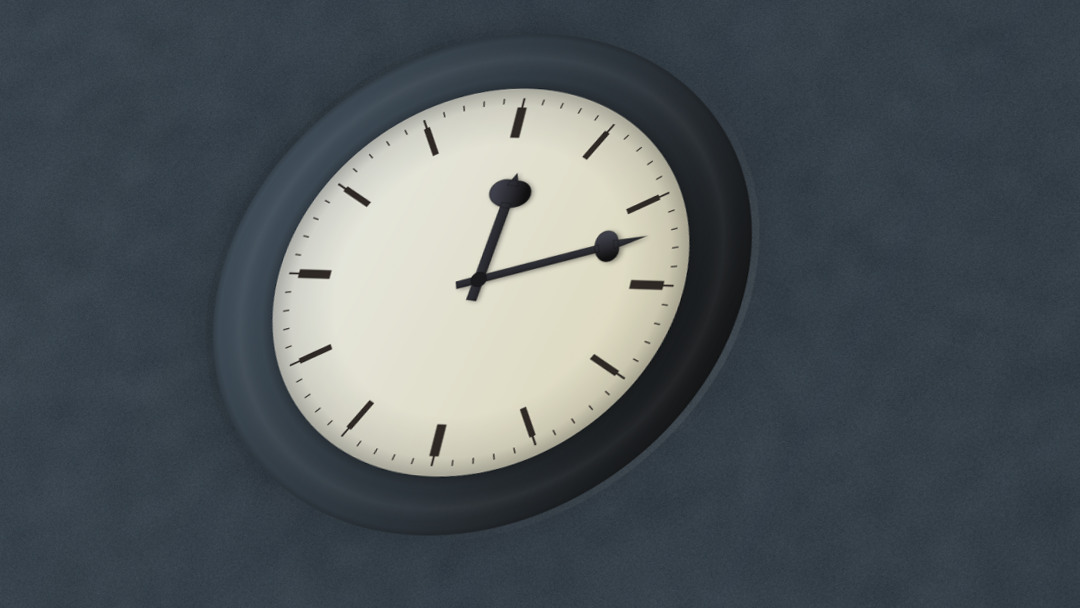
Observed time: 12:12
